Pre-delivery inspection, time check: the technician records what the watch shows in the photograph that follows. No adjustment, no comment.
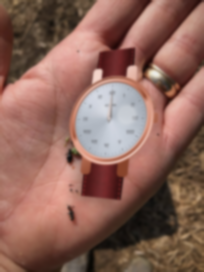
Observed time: 12:00
